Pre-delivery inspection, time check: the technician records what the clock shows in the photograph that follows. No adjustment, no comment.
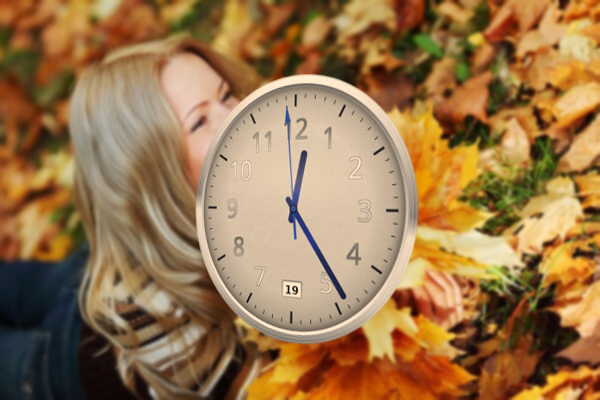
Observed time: 12:23:59
